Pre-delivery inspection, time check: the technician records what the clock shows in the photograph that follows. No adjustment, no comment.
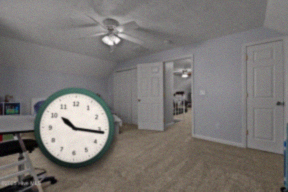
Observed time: 10:16
